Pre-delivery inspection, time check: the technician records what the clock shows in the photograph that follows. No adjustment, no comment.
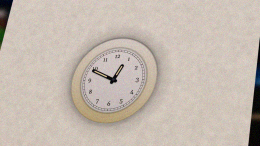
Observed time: 12:49
